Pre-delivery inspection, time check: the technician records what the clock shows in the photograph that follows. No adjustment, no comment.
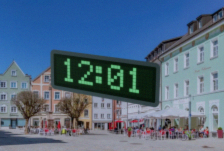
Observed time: 12:01
